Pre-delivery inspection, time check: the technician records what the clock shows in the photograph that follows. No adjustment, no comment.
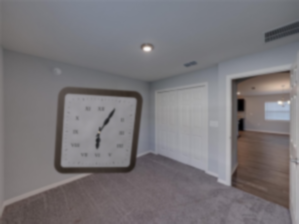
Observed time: 6:05
